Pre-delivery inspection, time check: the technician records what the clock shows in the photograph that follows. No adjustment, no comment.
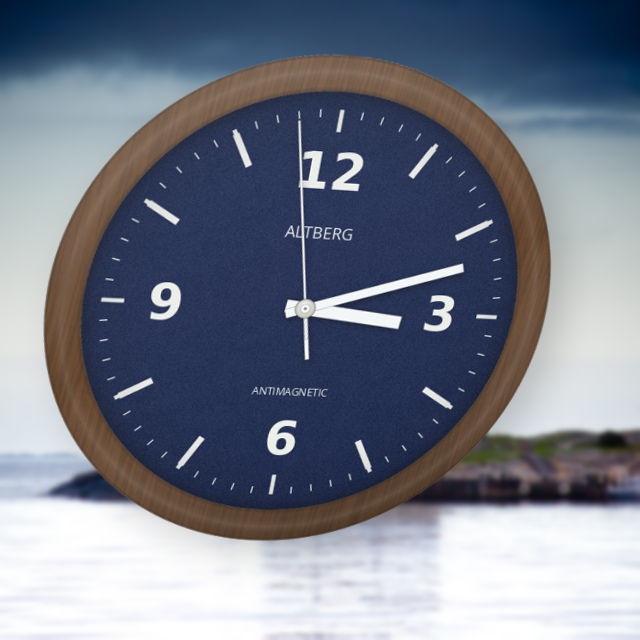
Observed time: 3:11:58
